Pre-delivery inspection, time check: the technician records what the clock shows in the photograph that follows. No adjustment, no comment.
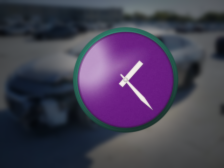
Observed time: 1:23
